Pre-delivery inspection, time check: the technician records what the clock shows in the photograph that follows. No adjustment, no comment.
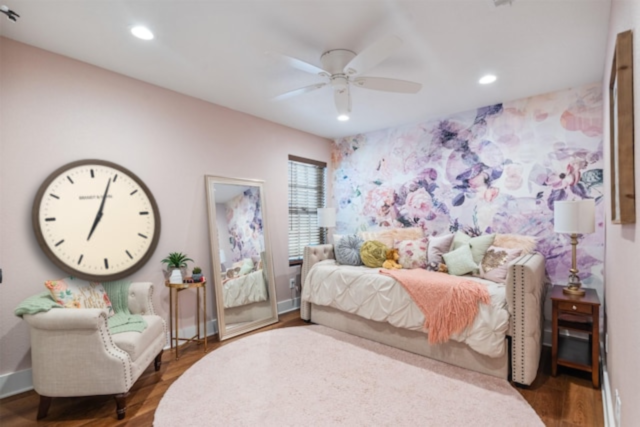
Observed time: 7:04
